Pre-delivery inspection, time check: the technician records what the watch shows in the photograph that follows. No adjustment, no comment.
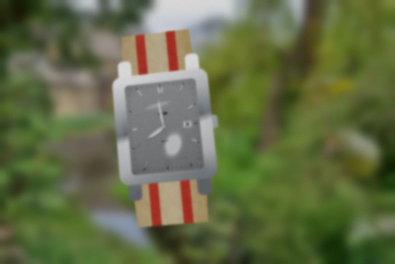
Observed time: 7:59
